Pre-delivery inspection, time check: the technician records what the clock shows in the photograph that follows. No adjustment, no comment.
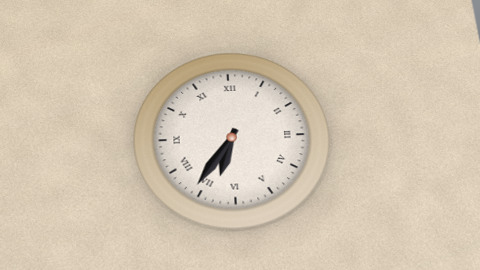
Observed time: 6:36
